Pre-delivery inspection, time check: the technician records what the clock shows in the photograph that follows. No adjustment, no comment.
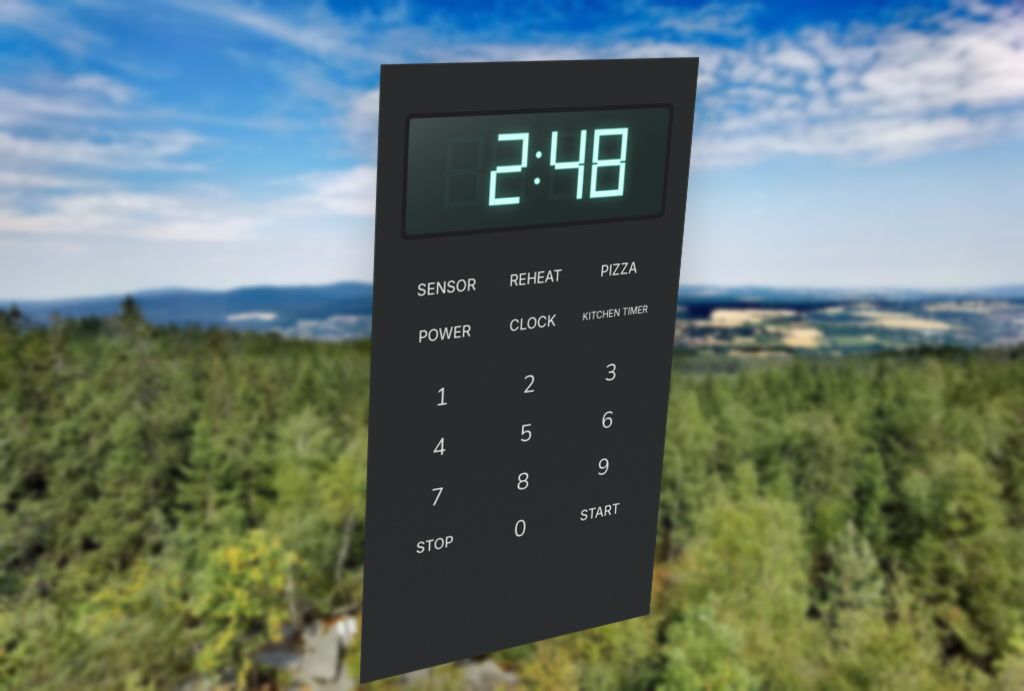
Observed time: 2:48
